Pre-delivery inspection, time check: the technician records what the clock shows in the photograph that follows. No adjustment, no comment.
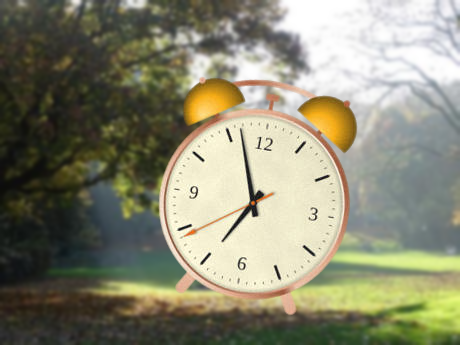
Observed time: 6:56:39
